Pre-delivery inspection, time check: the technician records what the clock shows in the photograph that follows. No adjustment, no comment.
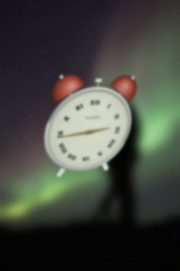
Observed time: 2:44
